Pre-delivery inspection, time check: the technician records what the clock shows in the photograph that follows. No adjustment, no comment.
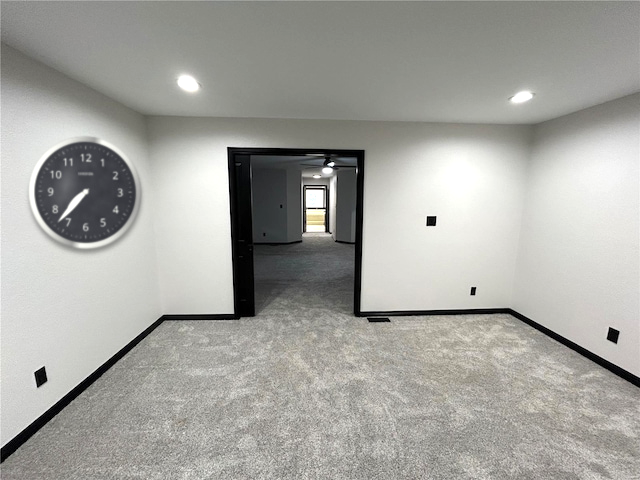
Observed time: 7:37
